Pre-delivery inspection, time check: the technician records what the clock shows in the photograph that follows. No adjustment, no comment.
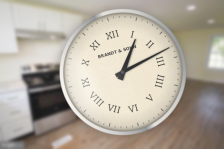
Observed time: 1:13
